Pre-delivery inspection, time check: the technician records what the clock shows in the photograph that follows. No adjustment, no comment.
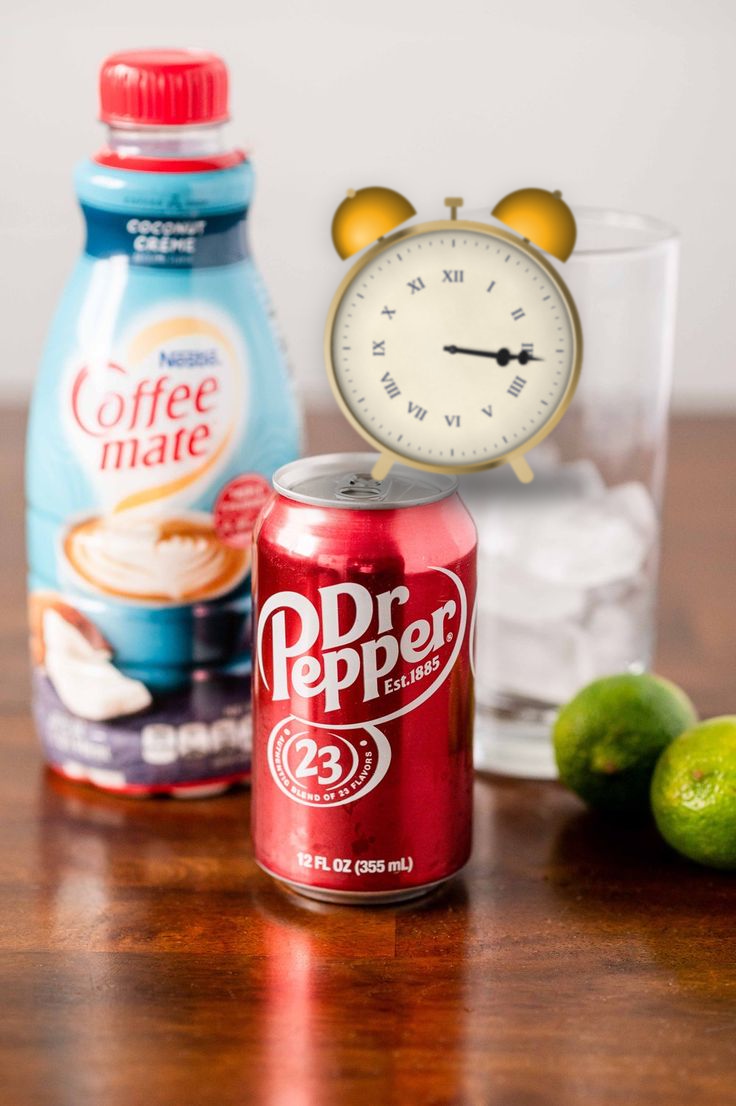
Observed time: 3:16
